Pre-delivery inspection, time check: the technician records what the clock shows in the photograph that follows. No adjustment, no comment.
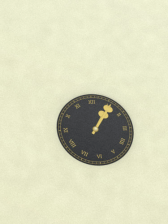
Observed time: 1:06
